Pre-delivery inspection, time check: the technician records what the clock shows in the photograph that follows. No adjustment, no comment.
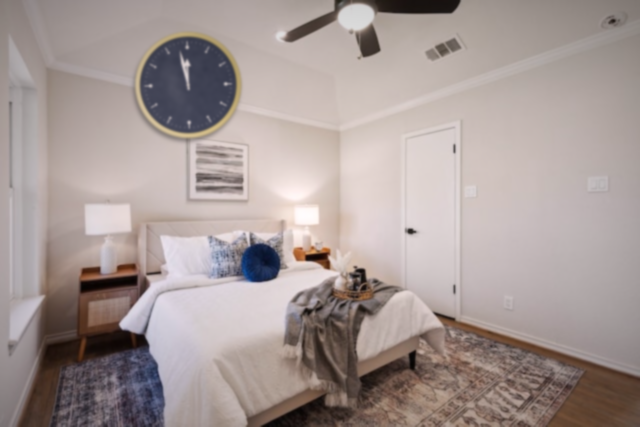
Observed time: 11:58
